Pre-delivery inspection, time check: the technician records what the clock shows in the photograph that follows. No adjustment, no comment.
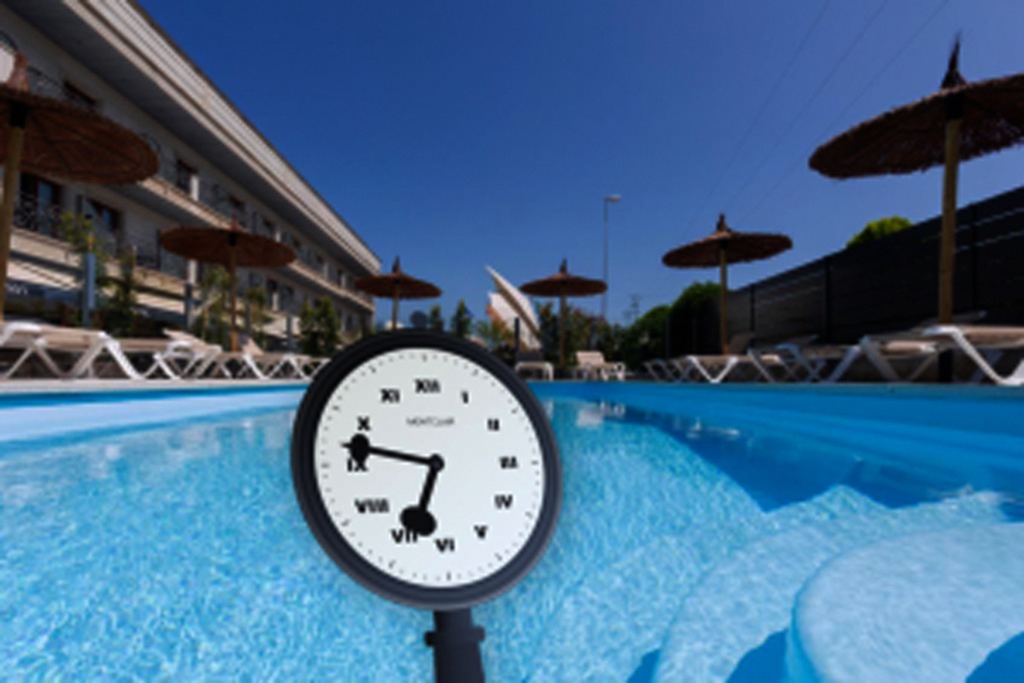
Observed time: 6:47
